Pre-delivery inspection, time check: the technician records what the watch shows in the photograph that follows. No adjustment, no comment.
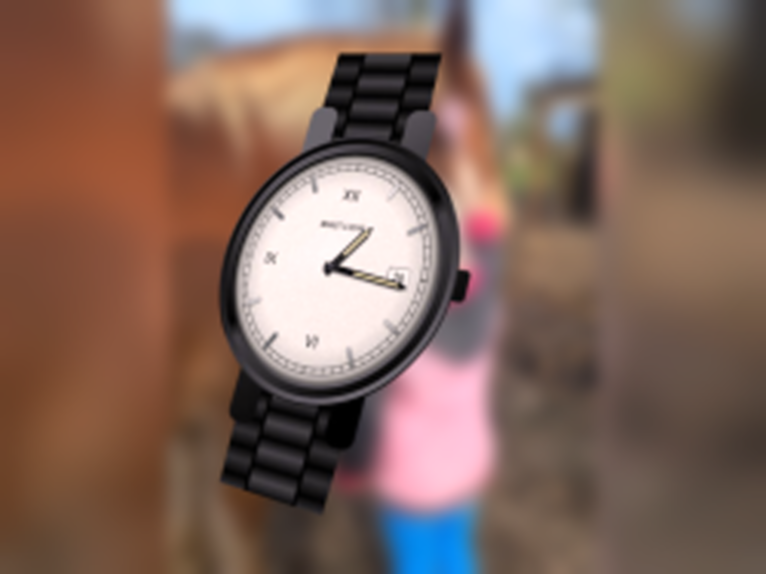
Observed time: 1:16
